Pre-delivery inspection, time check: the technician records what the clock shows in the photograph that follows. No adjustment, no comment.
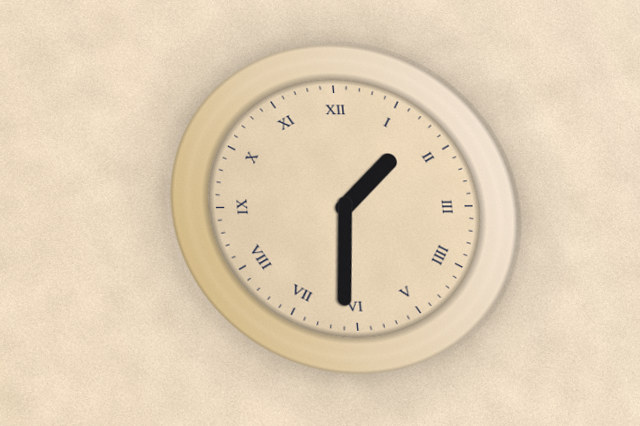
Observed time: 1:31
